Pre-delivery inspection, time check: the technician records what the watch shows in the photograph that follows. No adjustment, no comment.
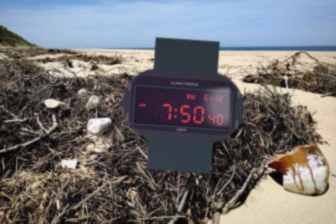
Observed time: 7:50:40
